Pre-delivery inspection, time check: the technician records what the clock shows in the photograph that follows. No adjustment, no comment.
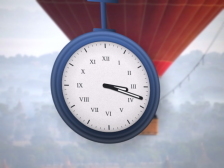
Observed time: 3:18
